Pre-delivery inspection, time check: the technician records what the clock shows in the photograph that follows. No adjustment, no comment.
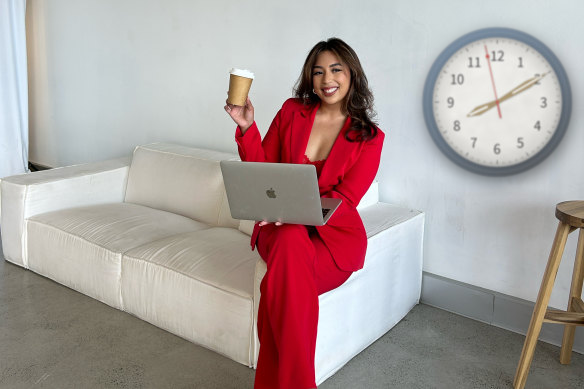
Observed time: 8:09:58
